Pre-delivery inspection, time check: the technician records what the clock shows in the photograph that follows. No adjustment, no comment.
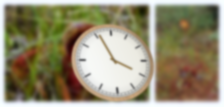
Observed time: 3:56
